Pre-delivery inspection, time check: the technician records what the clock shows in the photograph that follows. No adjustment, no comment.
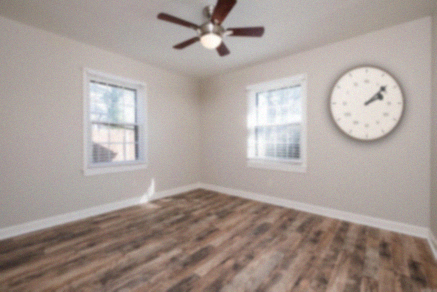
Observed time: 2:08
